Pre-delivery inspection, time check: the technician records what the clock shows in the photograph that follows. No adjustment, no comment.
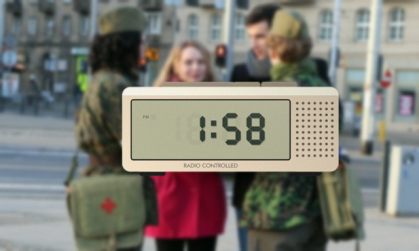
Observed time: 1:58
